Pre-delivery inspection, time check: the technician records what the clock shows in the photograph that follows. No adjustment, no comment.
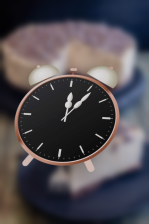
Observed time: 12:06
